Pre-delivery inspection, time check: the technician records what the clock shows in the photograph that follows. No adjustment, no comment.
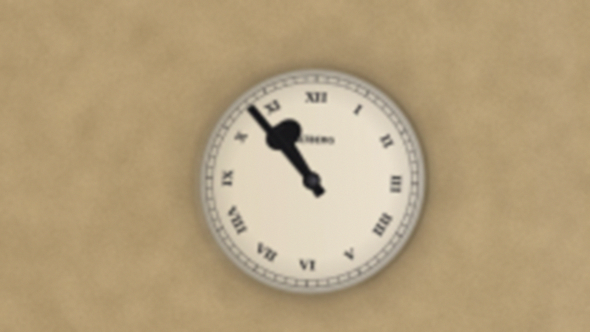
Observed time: 10:53
